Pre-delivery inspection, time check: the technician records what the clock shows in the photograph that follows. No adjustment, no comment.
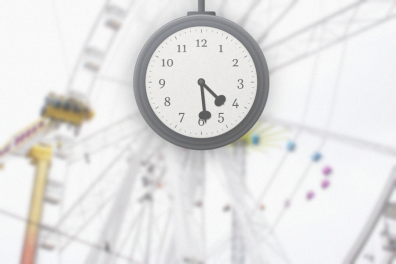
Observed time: 4:29
